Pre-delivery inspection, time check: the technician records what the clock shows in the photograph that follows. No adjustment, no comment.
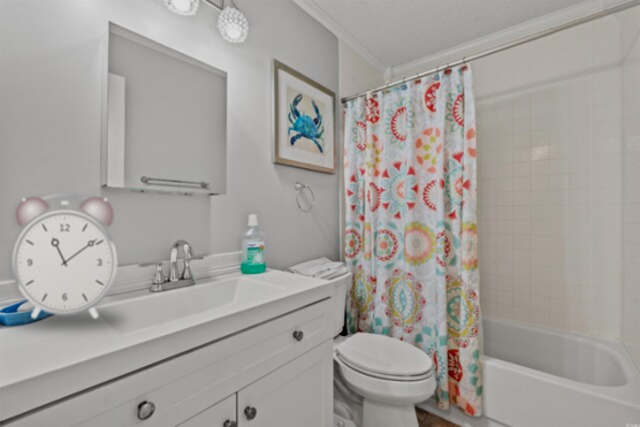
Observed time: 11:09
